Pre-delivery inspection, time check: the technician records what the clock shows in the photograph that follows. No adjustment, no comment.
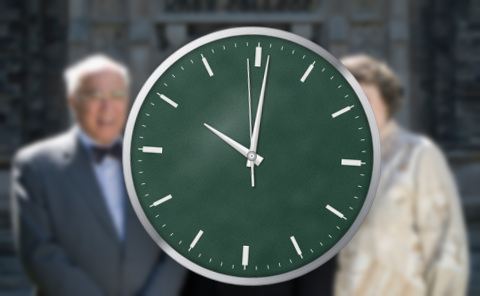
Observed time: 10:00:59
